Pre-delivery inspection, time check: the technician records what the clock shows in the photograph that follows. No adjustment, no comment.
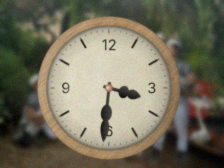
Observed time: 3:31
